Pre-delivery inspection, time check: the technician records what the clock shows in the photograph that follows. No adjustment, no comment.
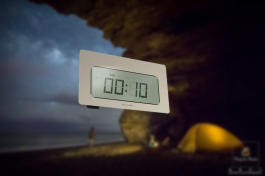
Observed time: 0:10
